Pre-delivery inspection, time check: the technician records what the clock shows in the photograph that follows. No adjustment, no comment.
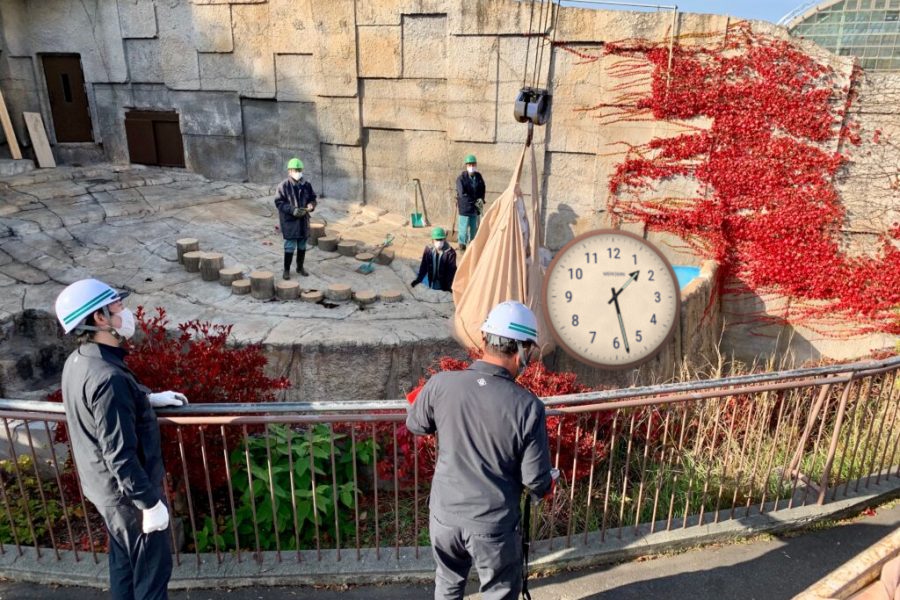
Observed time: 1:28
